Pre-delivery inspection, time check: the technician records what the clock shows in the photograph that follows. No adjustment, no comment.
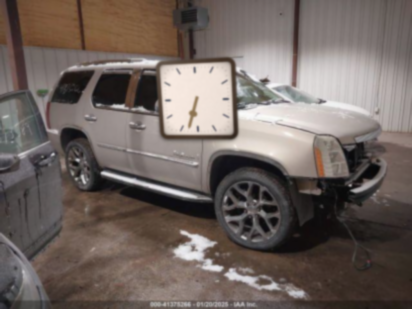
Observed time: 6:33
